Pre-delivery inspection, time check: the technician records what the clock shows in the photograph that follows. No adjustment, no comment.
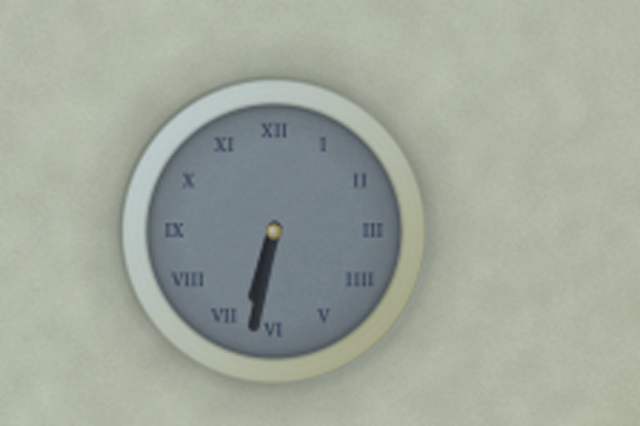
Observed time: 6:32
